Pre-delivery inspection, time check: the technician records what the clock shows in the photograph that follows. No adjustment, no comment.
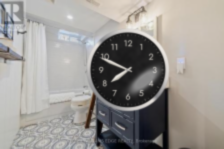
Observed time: 7:49
